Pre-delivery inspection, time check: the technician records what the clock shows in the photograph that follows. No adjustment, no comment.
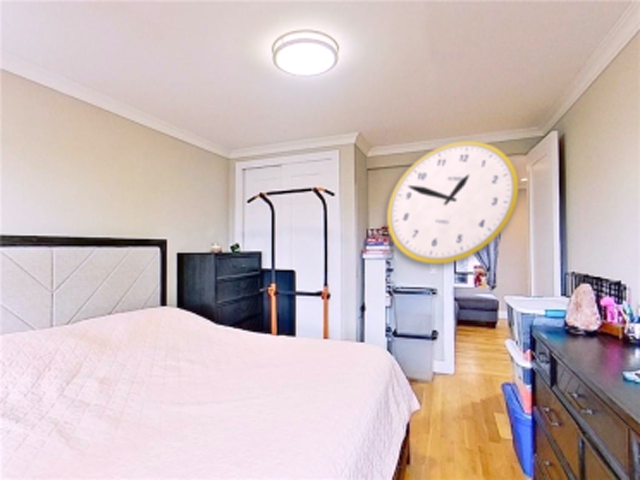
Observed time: 12:47
